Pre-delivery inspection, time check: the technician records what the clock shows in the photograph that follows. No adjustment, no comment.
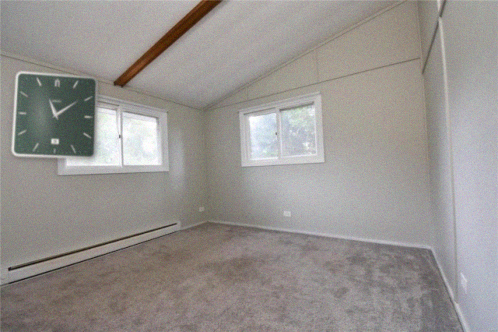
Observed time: 11:09
